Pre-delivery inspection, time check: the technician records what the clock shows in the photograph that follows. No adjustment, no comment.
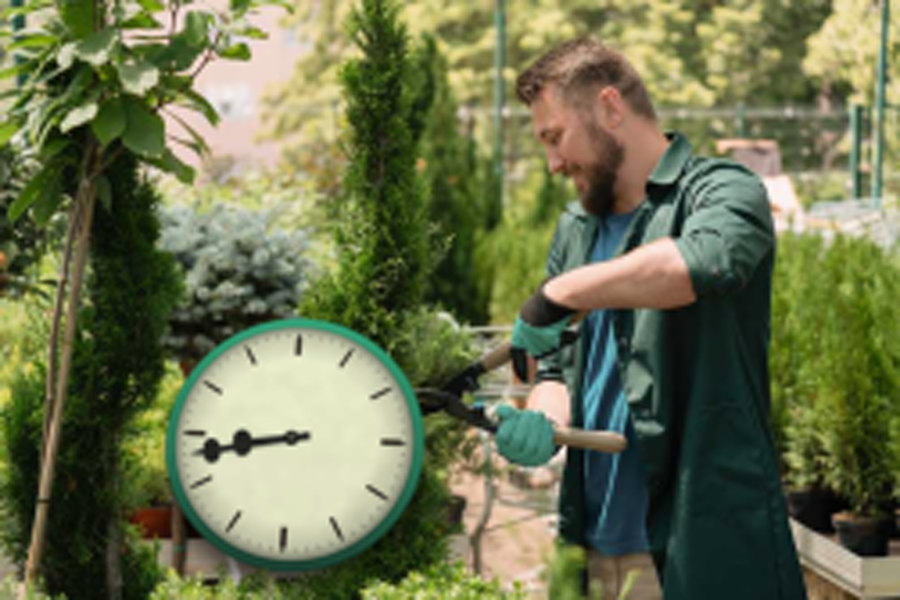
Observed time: 8:43
